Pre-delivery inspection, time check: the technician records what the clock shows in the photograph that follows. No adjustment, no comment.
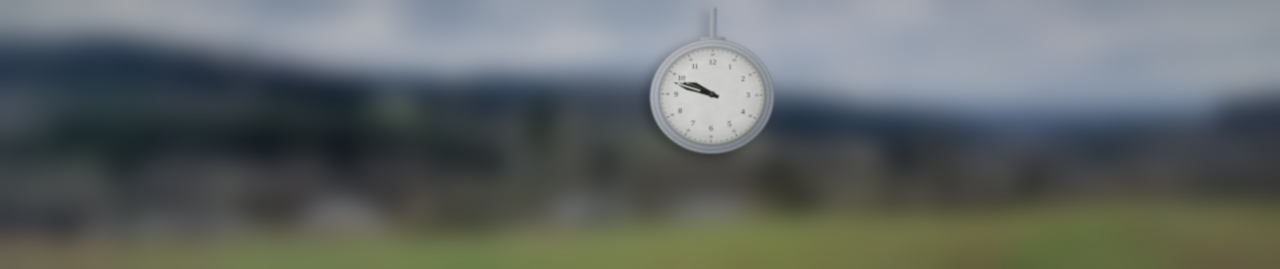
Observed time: 9:48
